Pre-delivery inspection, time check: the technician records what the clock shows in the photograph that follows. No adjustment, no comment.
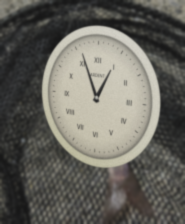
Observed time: 12:56
